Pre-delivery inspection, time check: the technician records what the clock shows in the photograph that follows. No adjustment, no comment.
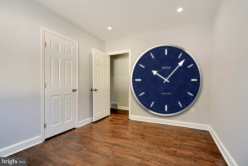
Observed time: 10:07
